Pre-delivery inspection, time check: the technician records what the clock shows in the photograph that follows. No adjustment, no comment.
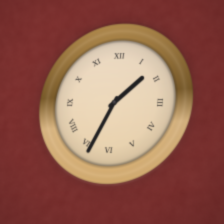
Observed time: 1:34
